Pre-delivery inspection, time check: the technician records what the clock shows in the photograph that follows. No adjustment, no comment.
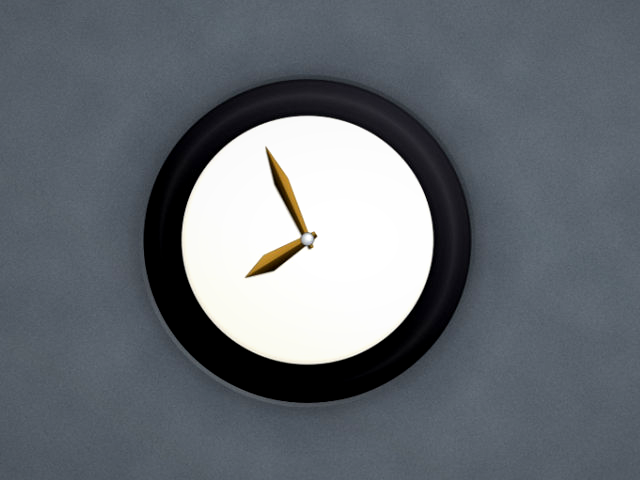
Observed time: 7:56
